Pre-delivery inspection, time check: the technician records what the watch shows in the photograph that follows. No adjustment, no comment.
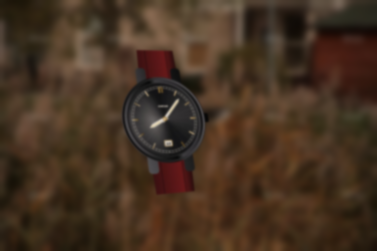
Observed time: 8:07
